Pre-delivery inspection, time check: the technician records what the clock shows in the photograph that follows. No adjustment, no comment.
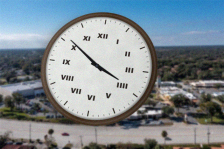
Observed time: 3:51
